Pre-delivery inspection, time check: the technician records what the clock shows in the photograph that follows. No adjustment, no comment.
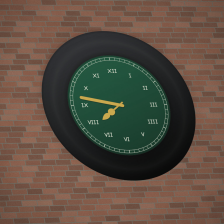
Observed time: 7:47
